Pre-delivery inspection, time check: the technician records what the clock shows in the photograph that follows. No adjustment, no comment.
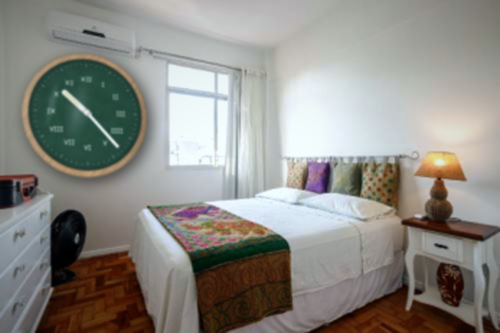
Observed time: 10:23
